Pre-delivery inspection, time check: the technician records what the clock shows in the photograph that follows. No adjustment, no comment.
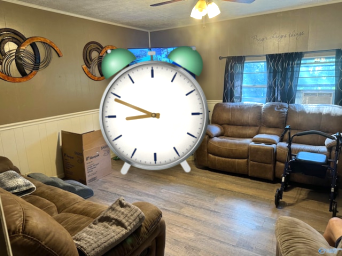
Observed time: 8:49
